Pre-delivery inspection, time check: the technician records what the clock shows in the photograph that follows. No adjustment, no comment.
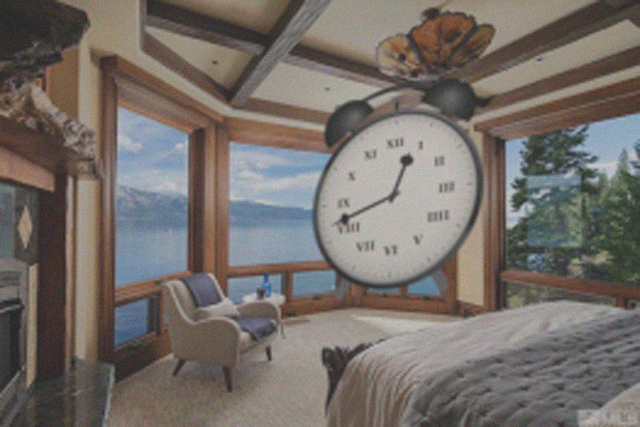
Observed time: 12:42
